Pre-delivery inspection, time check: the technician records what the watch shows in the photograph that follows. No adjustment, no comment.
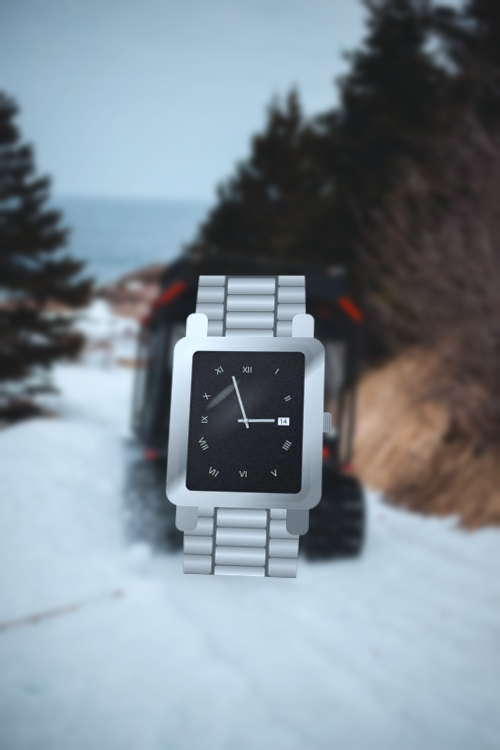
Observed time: 2:57
